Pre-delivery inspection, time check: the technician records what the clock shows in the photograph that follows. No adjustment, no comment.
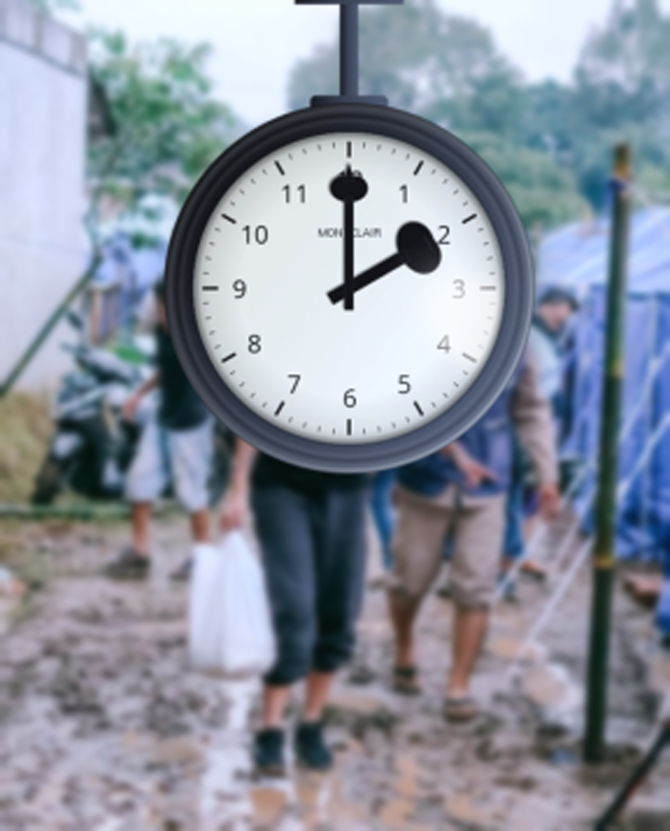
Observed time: 2:00
